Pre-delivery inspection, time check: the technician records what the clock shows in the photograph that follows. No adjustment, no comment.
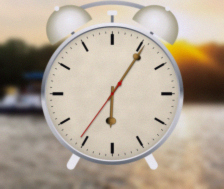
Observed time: 6:05:36
